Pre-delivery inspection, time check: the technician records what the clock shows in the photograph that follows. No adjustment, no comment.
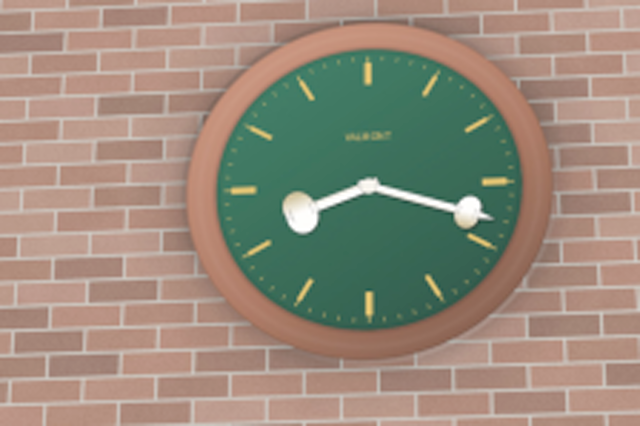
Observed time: 8:18
